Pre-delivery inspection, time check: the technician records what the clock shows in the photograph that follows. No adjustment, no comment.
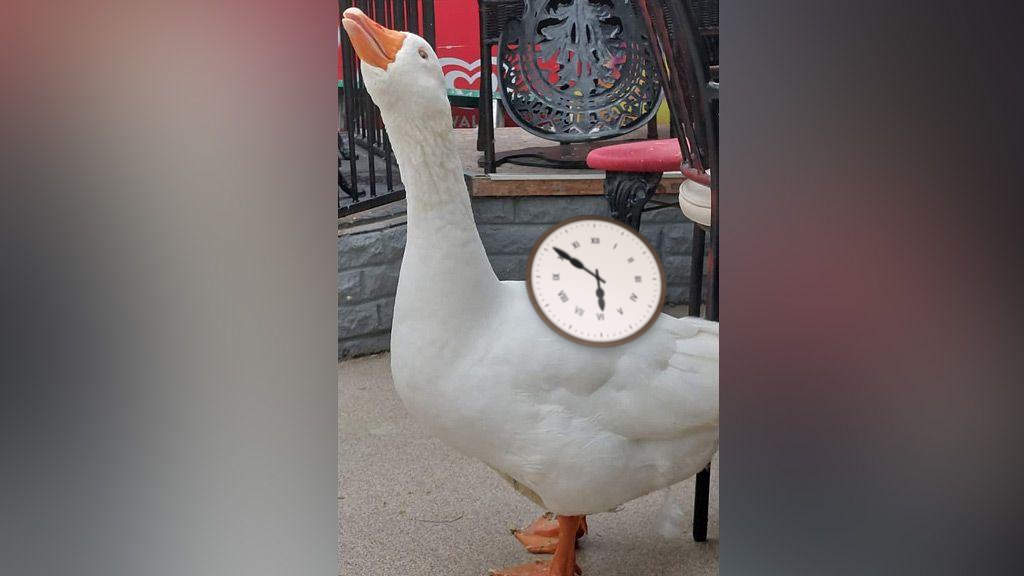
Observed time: 5:51
